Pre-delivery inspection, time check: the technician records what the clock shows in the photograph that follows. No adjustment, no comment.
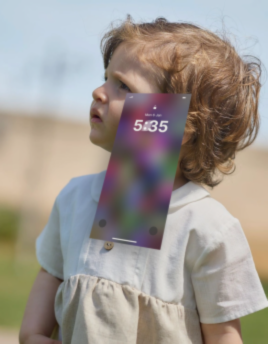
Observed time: 5:35
